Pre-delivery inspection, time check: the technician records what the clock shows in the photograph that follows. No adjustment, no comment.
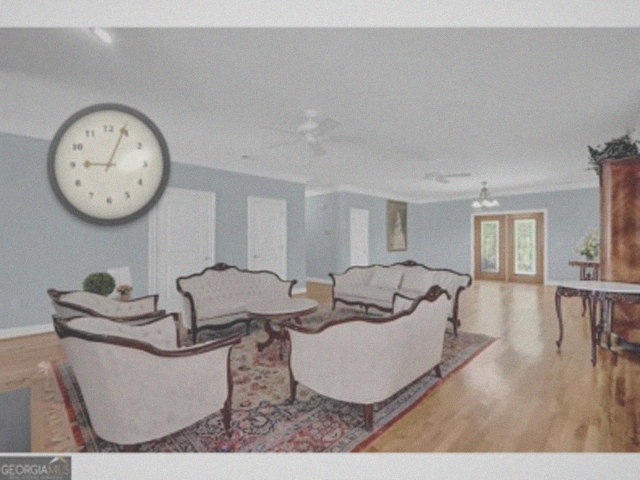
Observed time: 9:04
